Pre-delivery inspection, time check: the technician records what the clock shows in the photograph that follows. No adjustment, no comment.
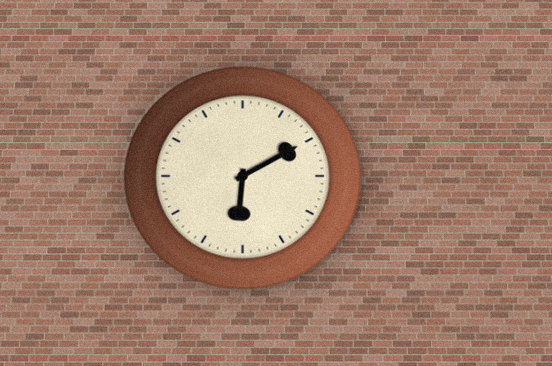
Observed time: 6:10
